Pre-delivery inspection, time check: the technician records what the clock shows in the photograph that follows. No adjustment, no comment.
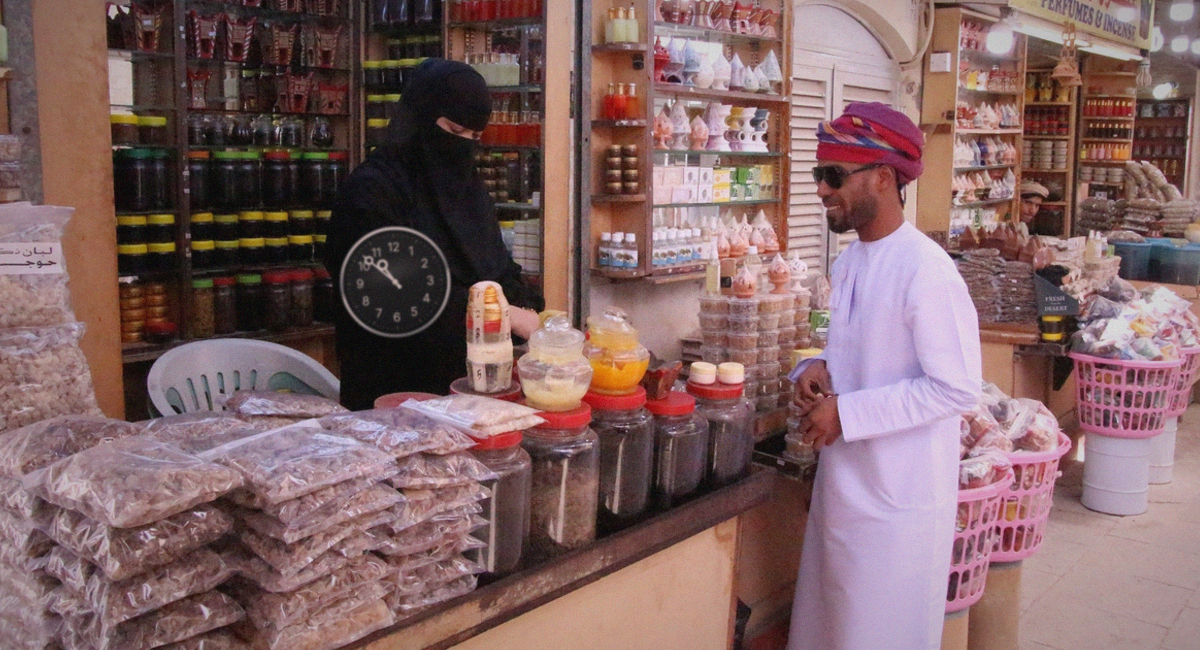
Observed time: 10:52
